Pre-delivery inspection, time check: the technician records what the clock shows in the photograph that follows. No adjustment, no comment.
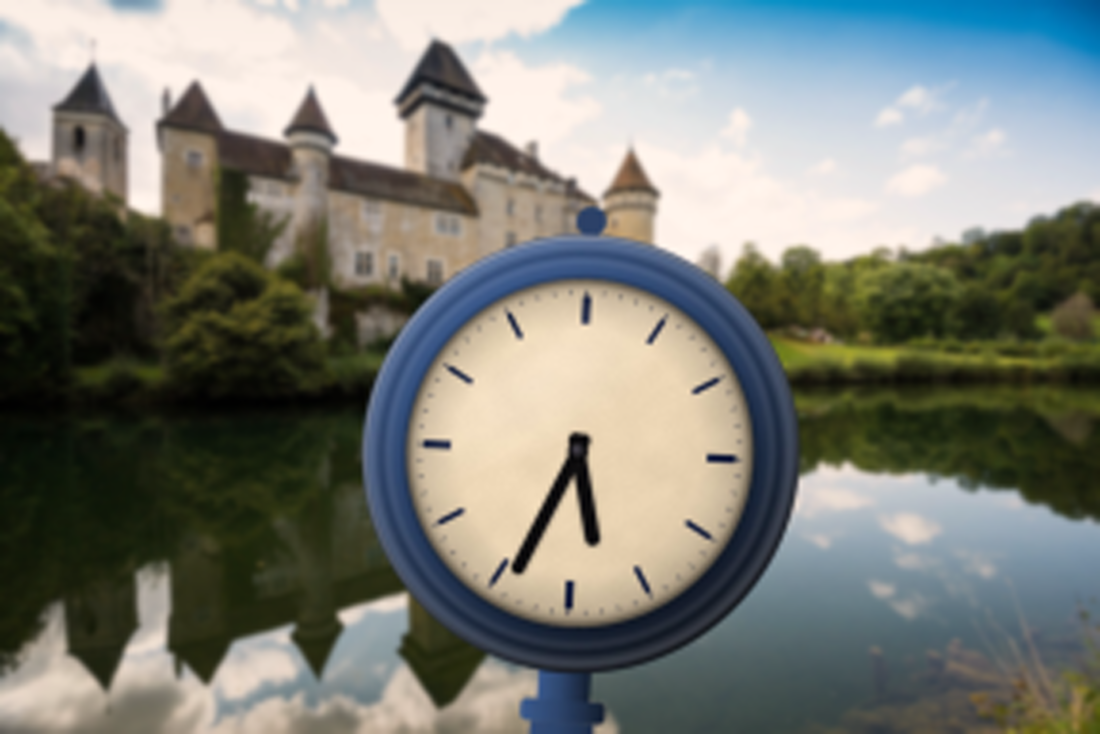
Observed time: 5:34
